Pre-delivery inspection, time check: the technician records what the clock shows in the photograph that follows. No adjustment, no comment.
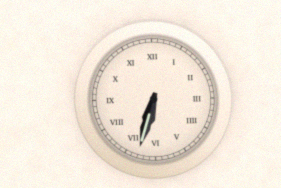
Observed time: 6:33
